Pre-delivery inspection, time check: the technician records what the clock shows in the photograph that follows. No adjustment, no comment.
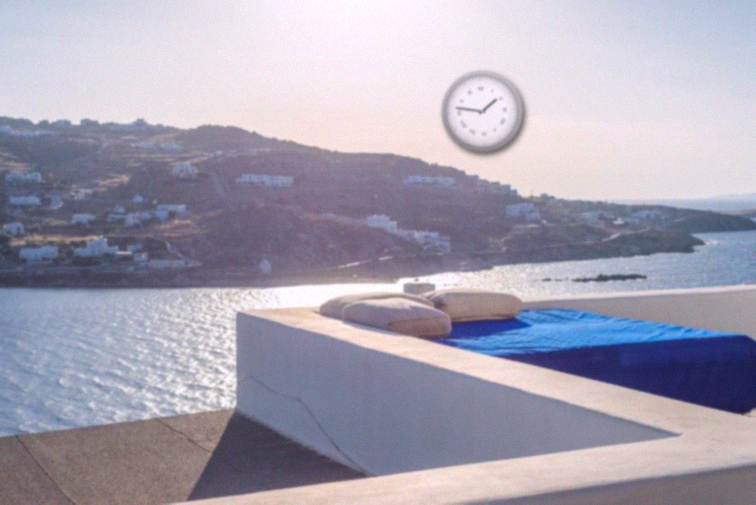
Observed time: 1:47
